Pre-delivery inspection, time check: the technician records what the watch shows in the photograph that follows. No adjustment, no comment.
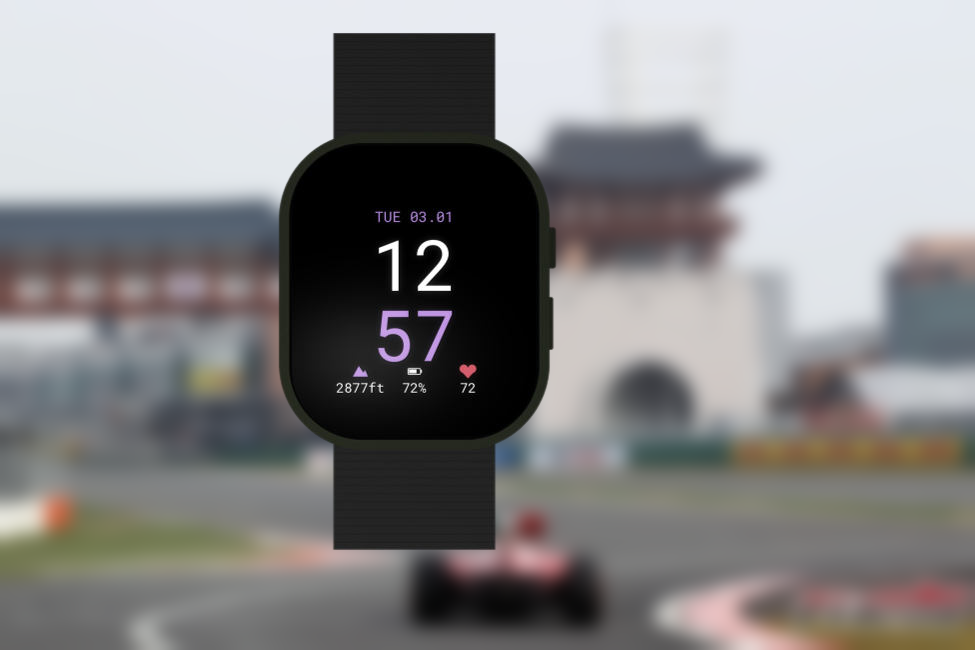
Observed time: 12:57
